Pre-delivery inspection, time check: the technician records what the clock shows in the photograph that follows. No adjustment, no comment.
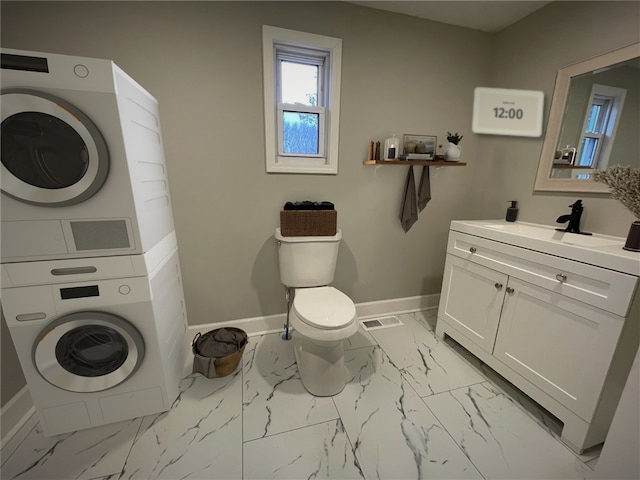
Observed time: 12:00
